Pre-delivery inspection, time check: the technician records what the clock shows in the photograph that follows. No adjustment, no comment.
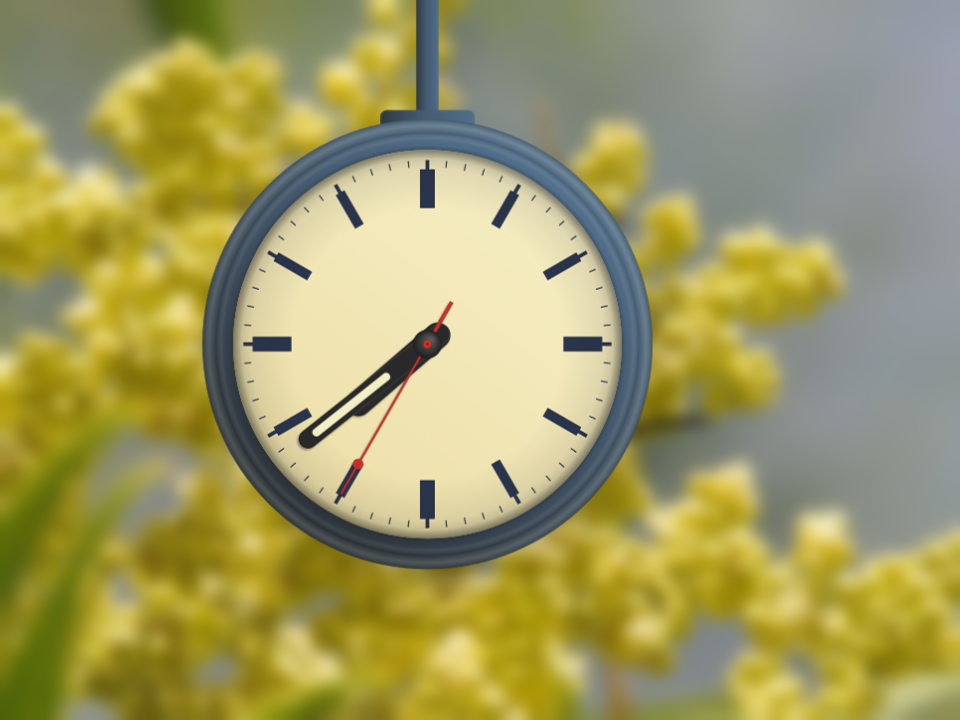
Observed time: 7:38:35
